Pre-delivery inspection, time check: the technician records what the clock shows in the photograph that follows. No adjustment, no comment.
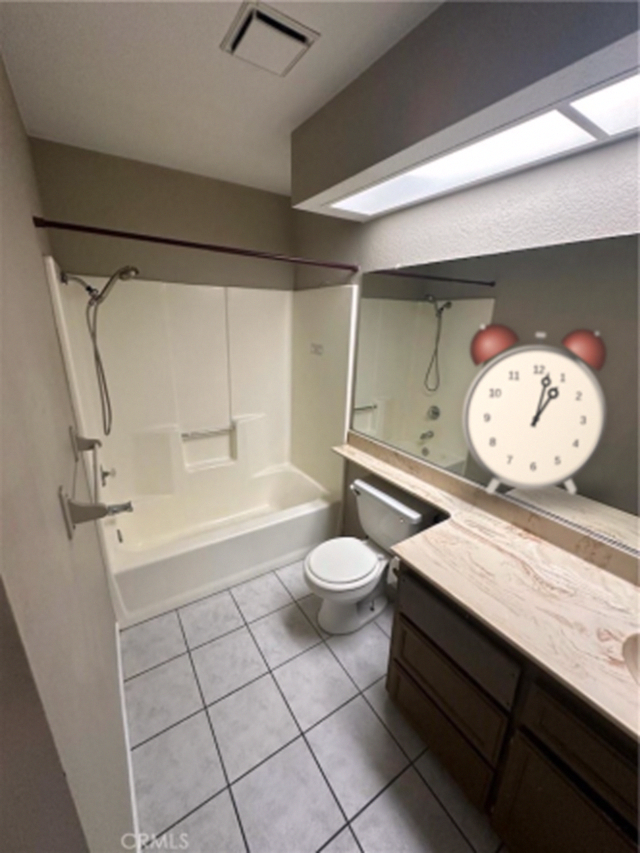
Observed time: 1:02
